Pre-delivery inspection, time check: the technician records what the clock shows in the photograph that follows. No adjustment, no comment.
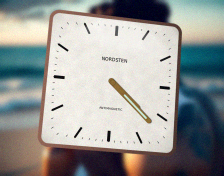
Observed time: 4:22
